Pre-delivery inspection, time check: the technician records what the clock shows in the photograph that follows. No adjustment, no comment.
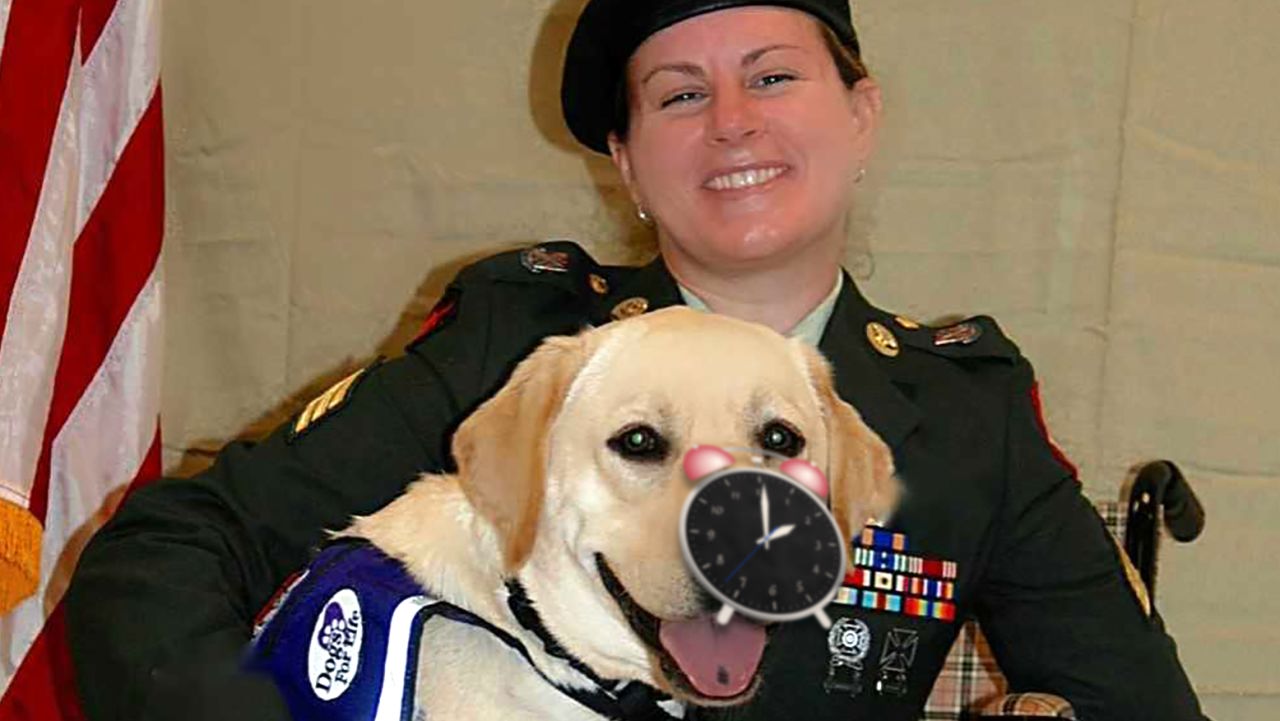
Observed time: 2:00:37
